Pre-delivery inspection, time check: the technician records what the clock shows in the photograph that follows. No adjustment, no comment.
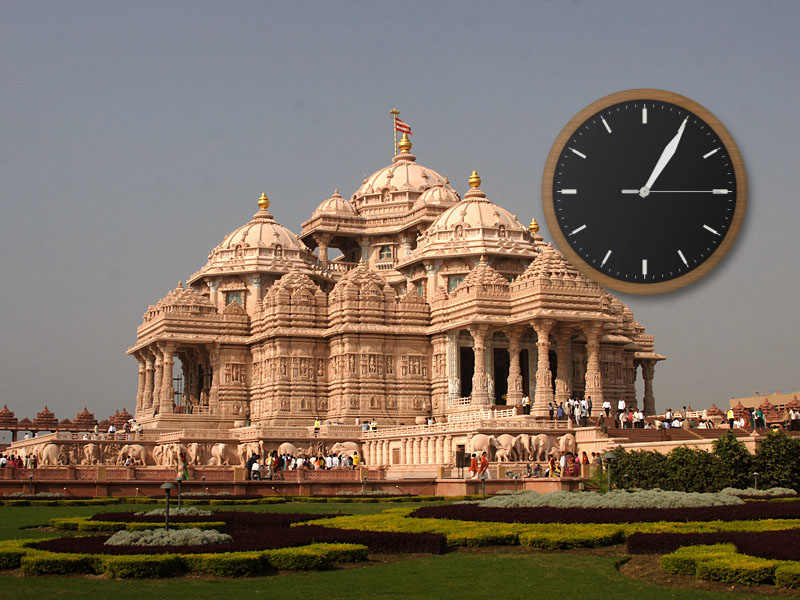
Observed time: 1:05:15
